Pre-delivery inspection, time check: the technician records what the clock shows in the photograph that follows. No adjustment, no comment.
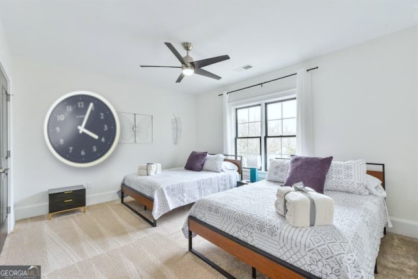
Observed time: 4:04
